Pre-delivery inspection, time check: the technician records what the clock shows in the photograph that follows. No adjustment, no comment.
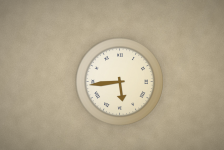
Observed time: 5:44
